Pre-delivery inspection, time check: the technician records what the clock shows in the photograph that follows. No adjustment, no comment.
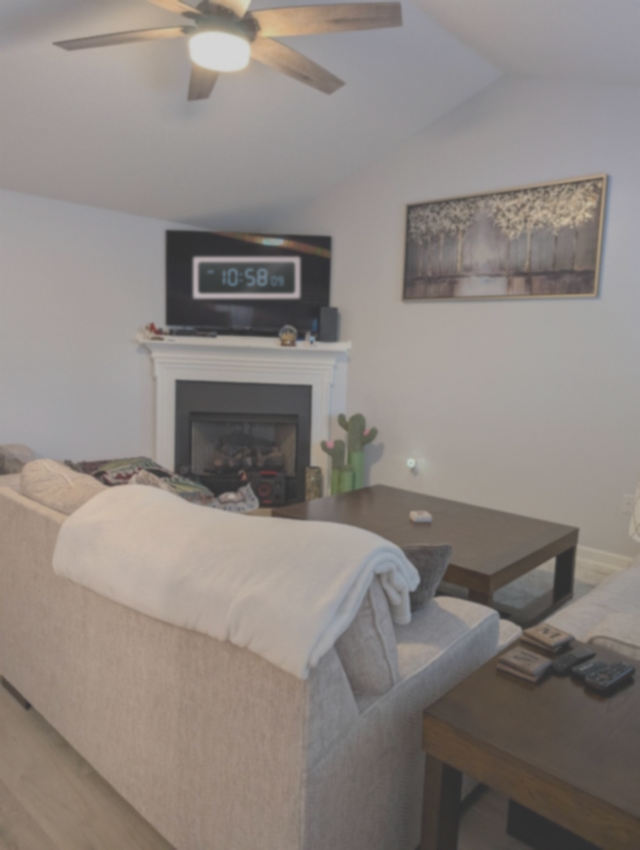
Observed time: 10:58
